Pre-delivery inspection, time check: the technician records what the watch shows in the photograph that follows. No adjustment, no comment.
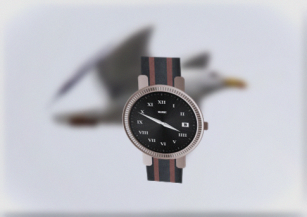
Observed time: 3:49
